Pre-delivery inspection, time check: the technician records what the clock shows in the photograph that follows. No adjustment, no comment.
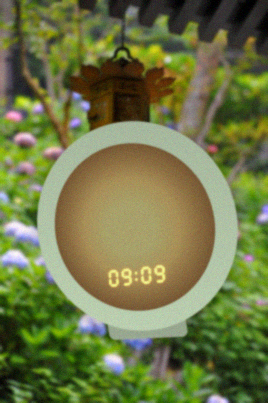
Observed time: 9:09
